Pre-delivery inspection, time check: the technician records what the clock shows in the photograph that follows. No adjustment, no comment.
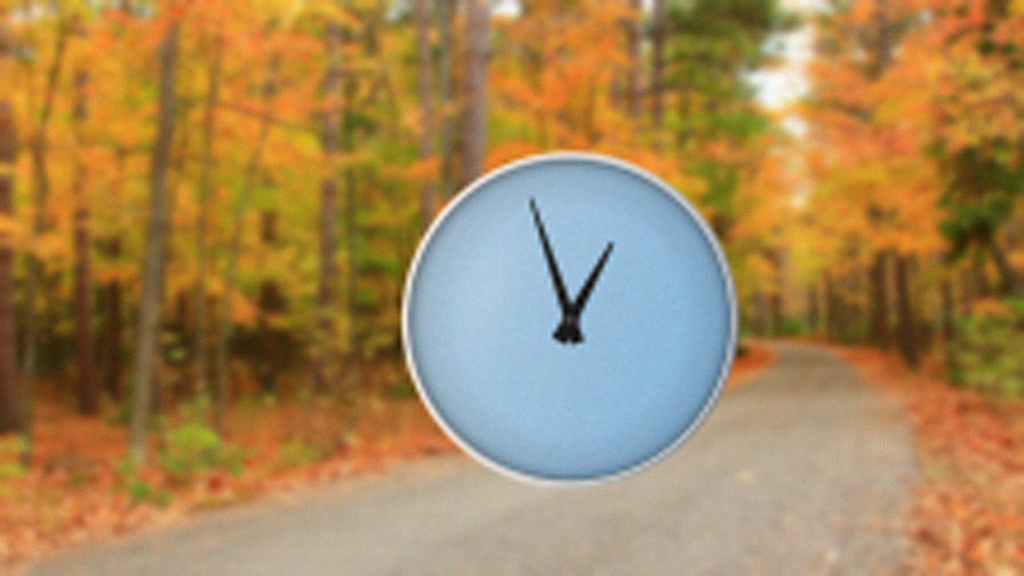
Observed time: 12:57
